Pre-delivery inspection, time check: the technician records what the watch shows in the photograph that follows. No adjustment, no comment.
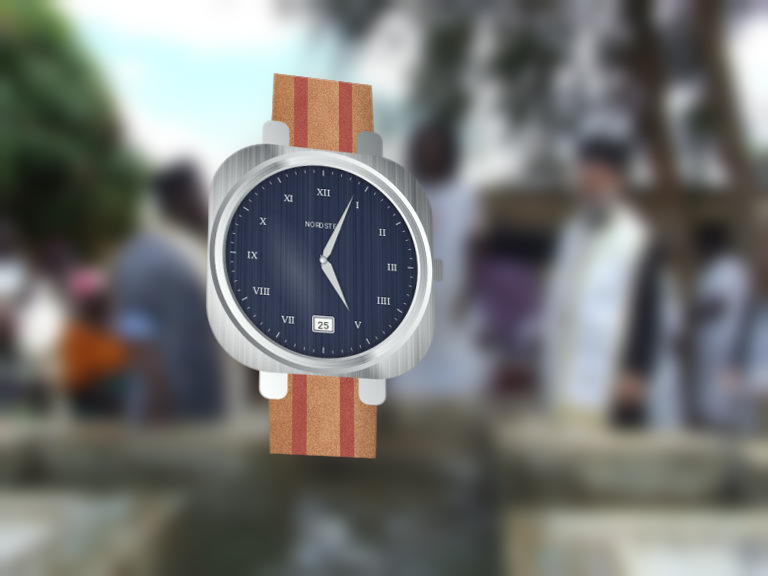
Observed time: 5:04
